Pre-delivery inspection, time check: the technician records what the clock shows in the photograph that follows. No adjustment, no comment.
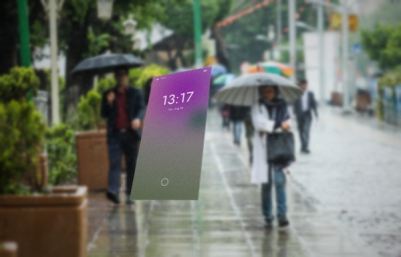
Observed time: 13:17
